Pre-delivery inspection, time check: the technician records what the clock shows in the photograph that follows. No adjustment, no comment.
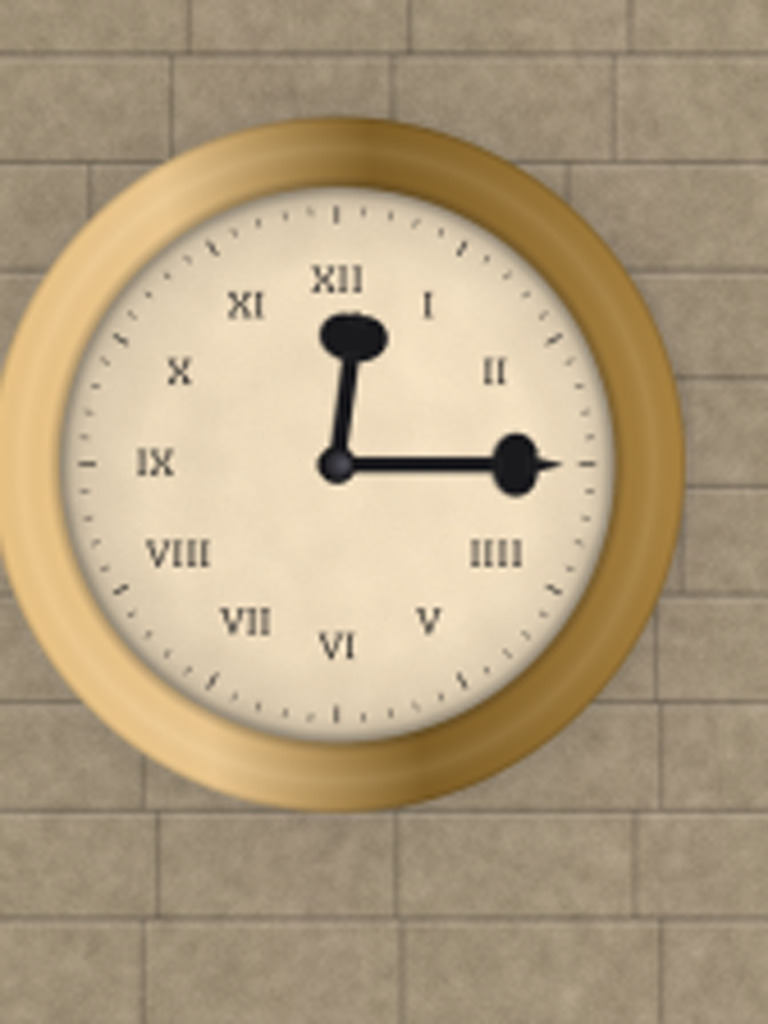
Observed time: 12:15
